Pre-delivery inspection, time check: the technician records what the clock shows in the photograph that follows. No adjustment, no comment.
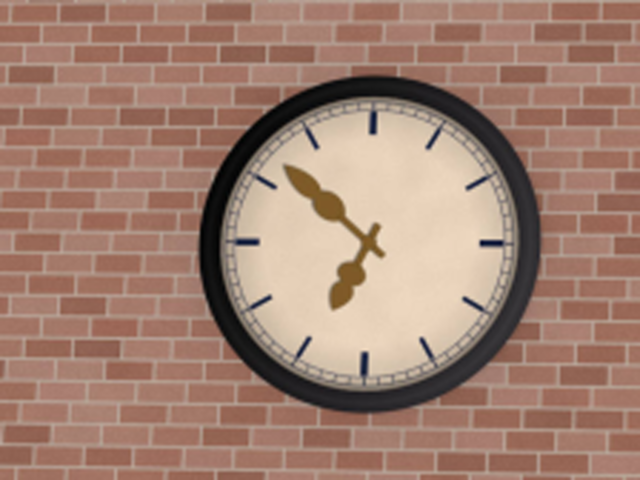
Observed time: 6:52
